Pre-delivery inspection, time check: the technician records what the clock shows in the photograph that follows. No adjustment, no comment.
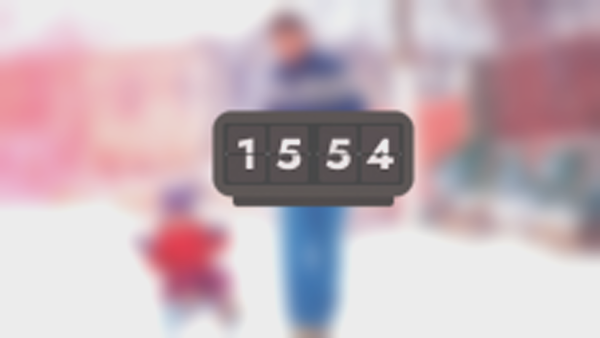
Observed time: 15:54
